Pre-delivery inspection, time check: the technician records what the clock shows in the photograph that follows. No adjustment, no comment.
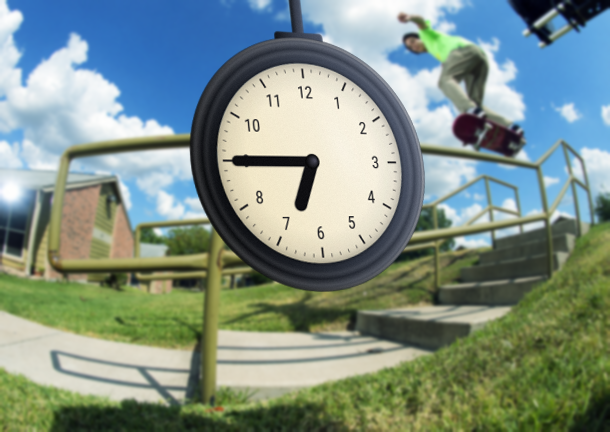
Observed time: 6:45
